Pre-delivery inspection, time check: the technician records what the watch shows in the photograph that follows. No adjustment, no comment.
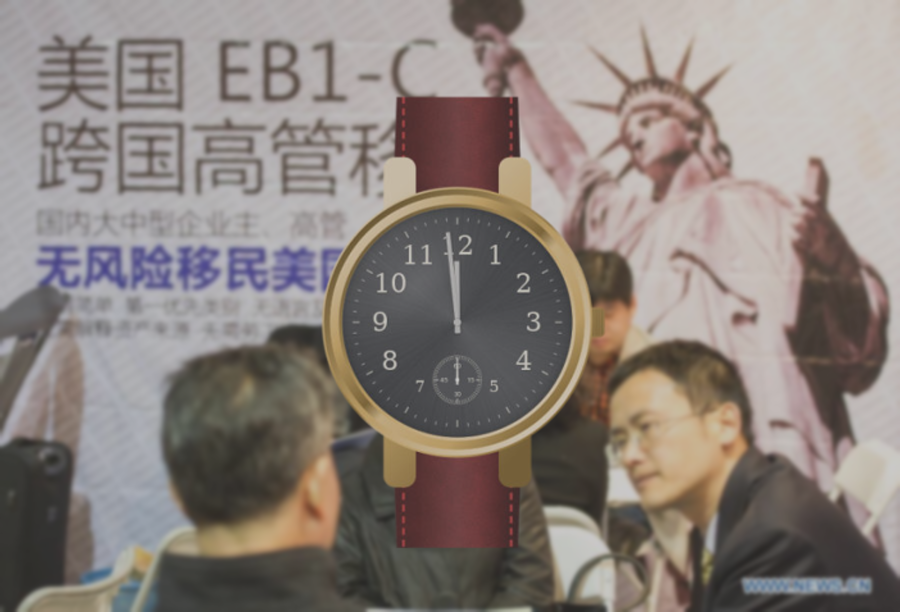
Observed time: 11:59
